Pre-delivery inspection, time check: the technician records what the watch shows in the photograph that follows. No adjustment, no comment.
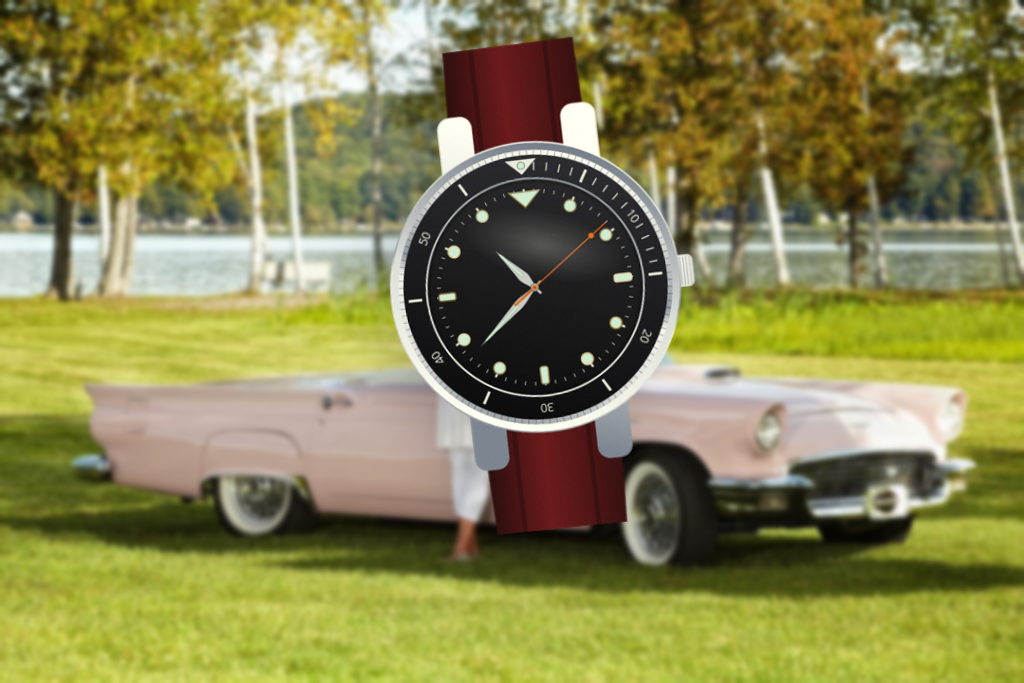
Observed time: 10:38:09
